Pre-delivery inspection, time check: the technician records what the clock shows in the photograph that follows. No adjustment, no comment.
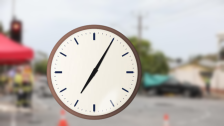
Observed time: 7:05
